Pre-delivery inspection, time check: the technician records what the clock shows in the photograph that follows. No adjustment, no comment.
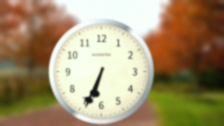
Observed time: 6:34
